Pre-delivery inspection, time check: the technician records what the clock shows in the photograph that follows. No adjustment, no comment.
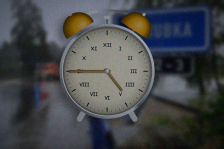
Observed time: 4:45
